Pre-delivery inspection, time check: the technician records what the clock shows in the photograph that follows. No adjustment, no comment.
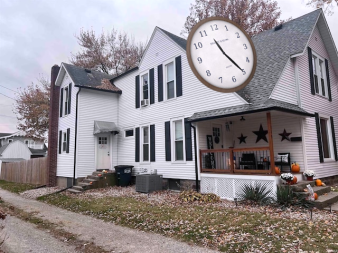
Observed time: 11:25
